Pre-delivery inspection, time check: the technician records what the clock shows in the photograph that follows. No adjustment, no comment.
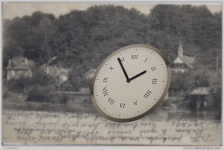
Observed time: 1:54
